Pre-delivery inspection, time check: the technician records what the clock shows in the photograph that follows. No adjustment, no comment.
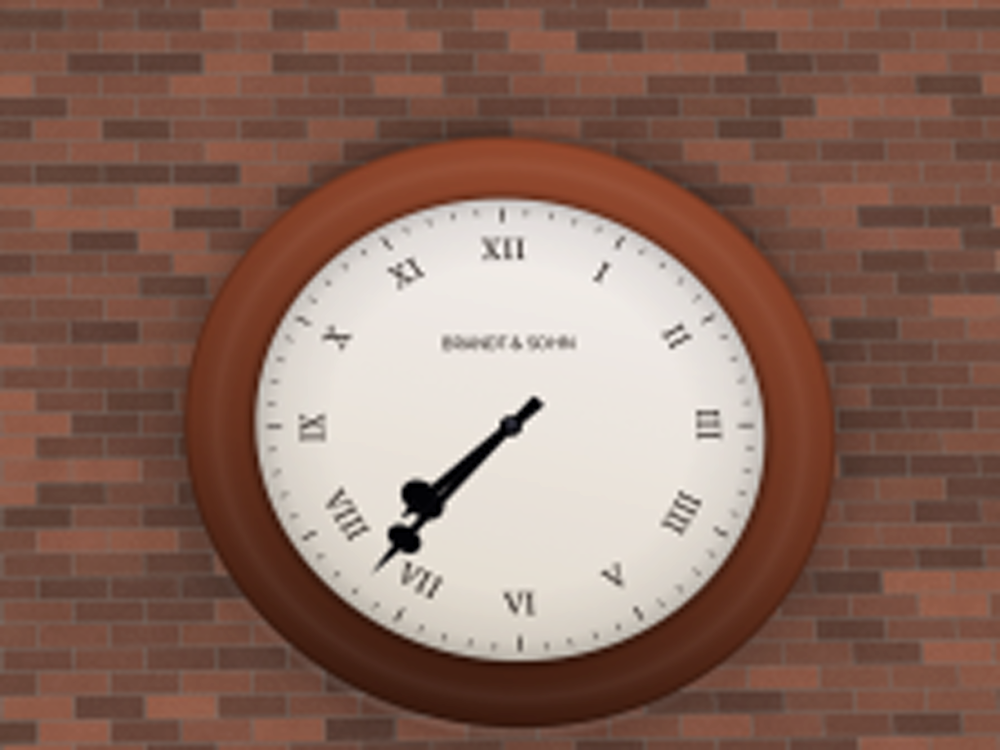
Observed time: 7:37
